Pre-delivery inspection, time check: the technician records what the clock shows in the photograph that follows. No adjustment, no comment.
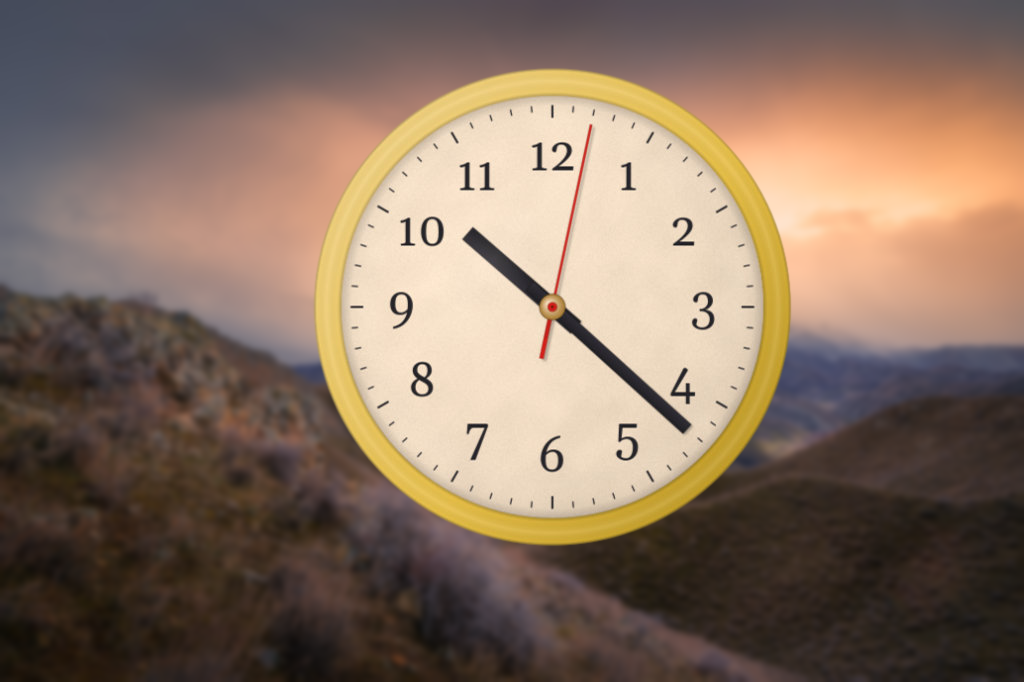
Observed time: 10:22:02
